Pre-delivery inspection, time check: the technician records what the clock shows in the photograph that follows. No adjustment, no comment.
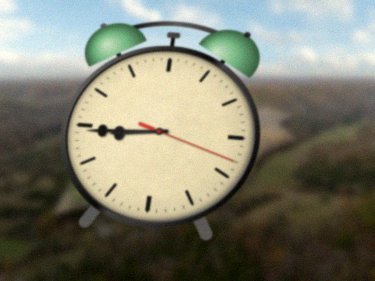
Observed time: 8:44:18
